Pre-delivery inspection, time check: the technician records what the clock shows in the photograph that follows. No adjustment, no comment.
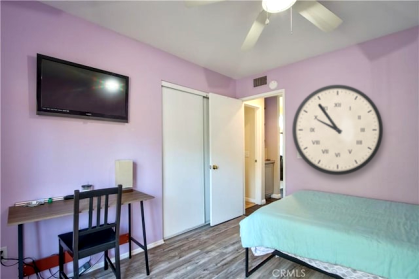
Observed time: 9:54
